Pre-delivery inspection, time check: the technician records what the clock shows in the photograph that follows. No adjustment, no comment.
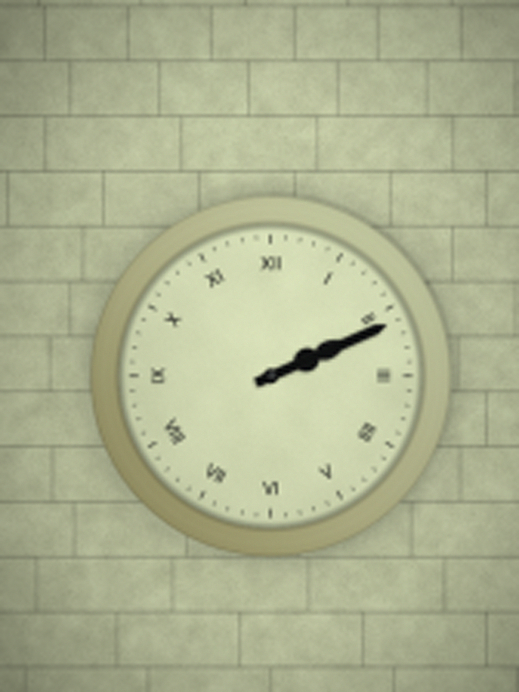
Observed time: 2:11
